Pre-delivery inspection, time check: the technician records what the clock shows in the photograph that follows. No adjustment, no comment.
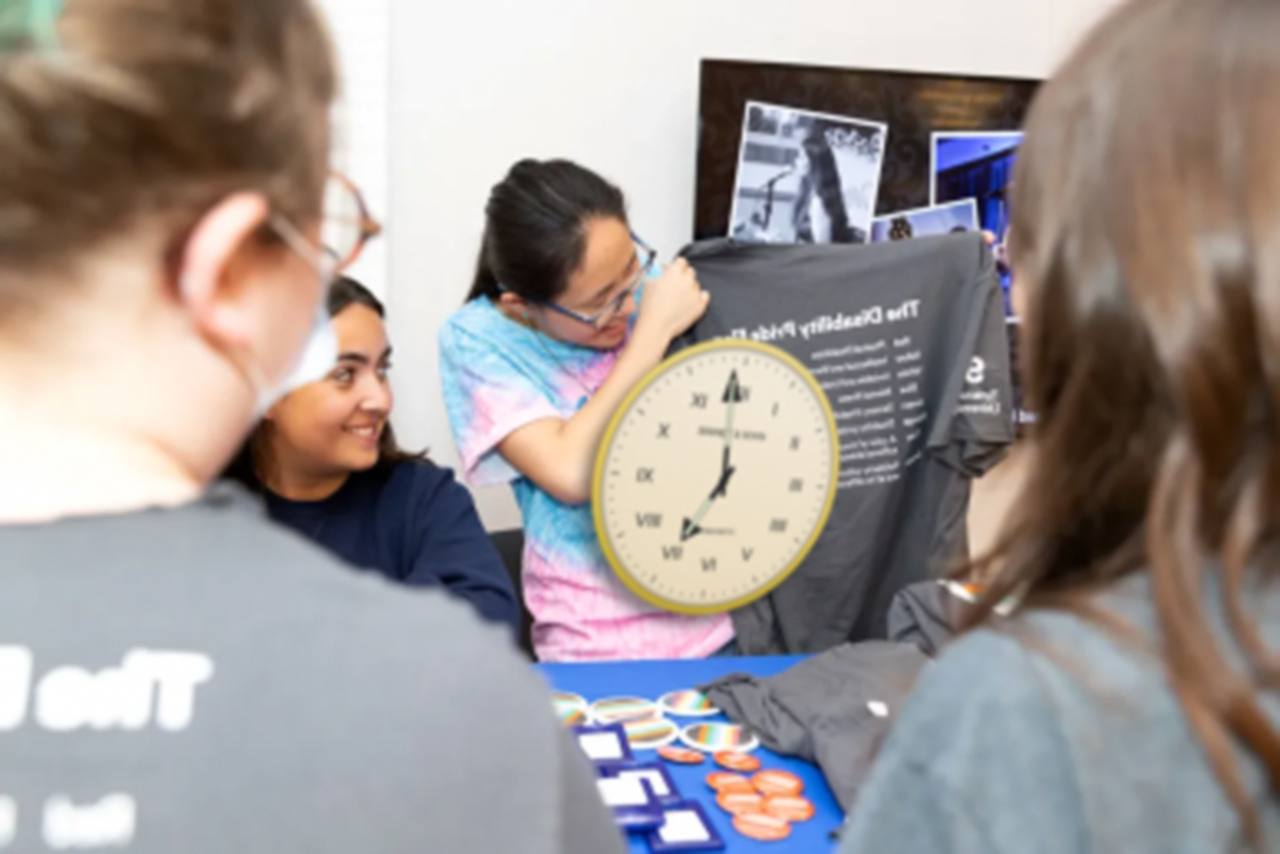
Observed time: 6:59
